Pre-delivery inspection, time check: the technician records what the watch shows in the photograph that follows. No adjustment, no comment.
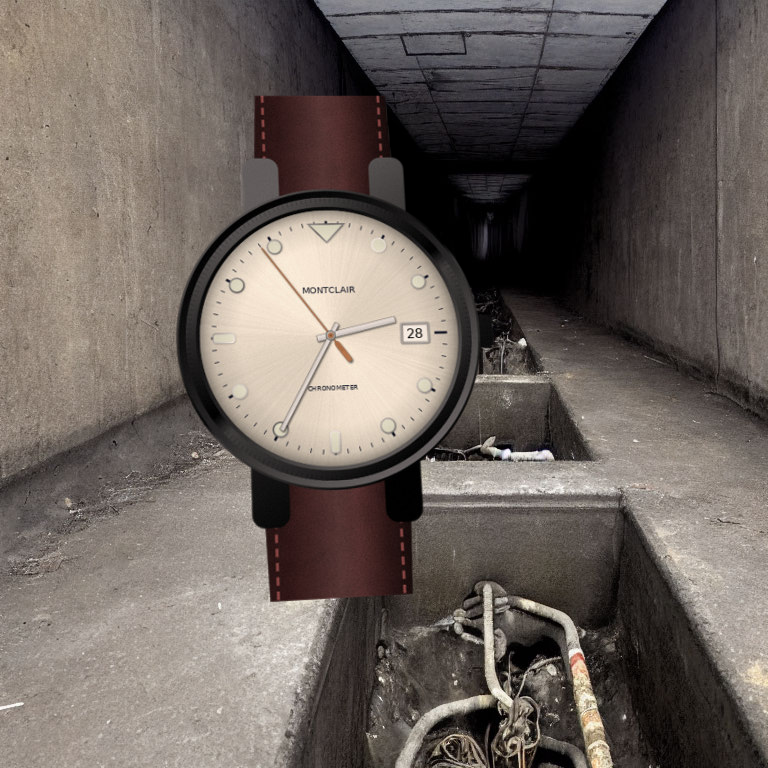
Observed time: 2:34:54
